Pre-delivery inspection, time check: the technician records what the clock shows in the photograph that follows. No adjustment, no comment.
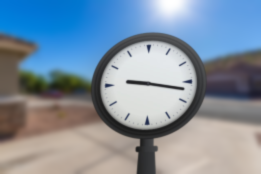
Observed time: 9:17
